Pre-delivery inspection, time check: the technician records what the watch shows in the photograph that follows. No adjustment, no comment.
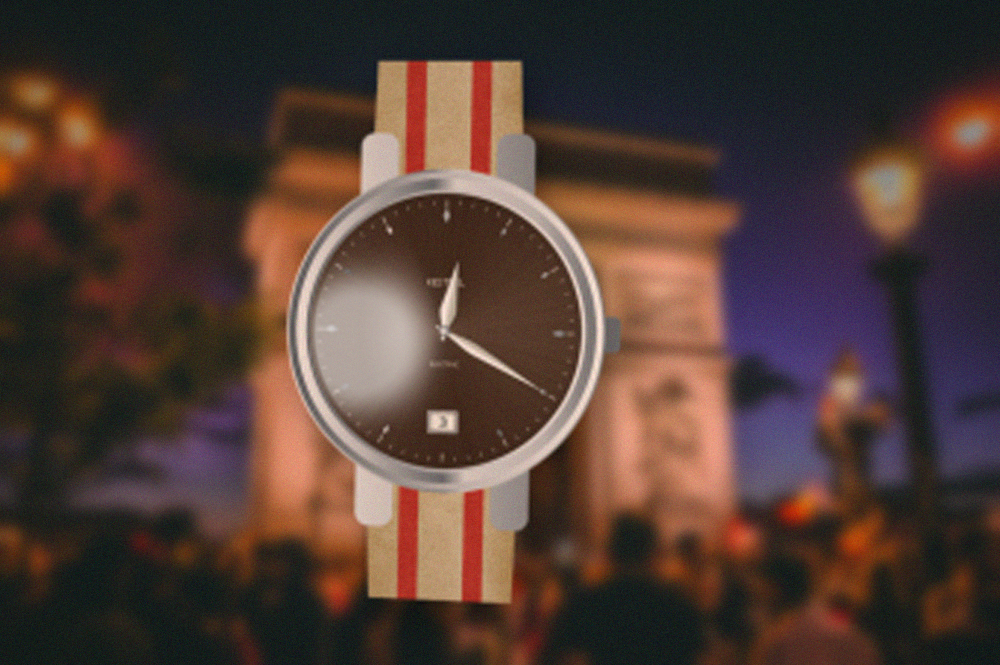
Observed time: 12:20
